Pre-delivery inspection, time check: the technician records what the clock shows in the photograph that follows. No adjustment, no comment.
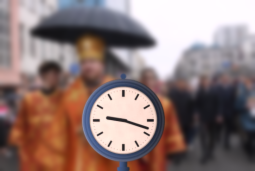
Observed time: 9:18
